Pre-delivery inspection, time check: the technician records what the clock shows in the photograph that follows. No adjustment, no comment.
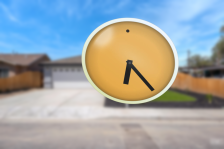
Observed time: 6:24
